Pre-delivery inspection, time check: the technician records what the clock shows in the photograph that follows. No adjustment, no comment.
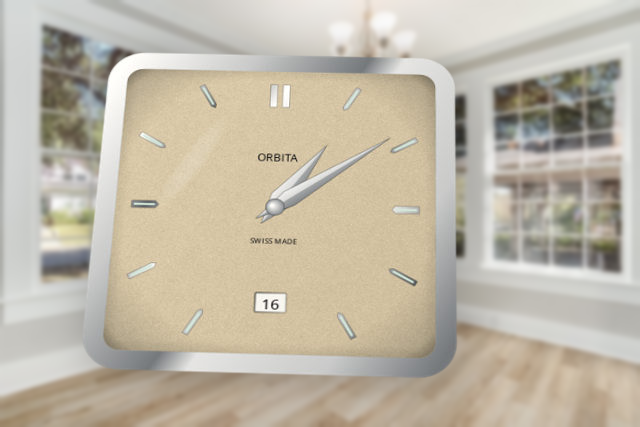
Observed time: 1:09
